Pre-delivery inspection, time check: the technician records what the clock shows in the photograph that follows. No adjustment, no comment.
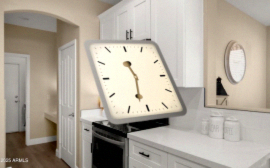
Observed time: 11:32
